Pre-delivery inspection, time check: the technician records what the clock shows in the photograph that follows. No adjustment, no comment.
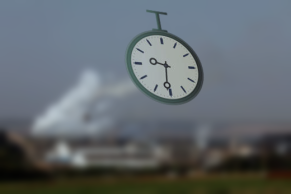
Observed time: 9:31
